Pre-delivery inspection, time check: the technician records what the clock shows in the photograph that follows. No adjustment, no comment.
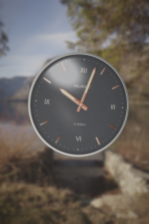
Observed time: 10:03
